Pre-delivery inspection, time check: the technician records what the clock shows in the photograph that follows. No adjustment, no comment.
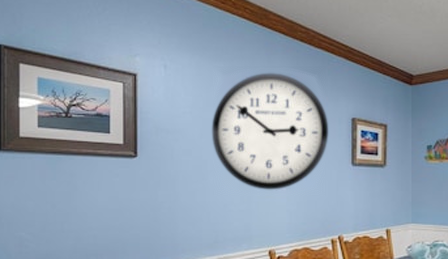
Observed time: 2:51
